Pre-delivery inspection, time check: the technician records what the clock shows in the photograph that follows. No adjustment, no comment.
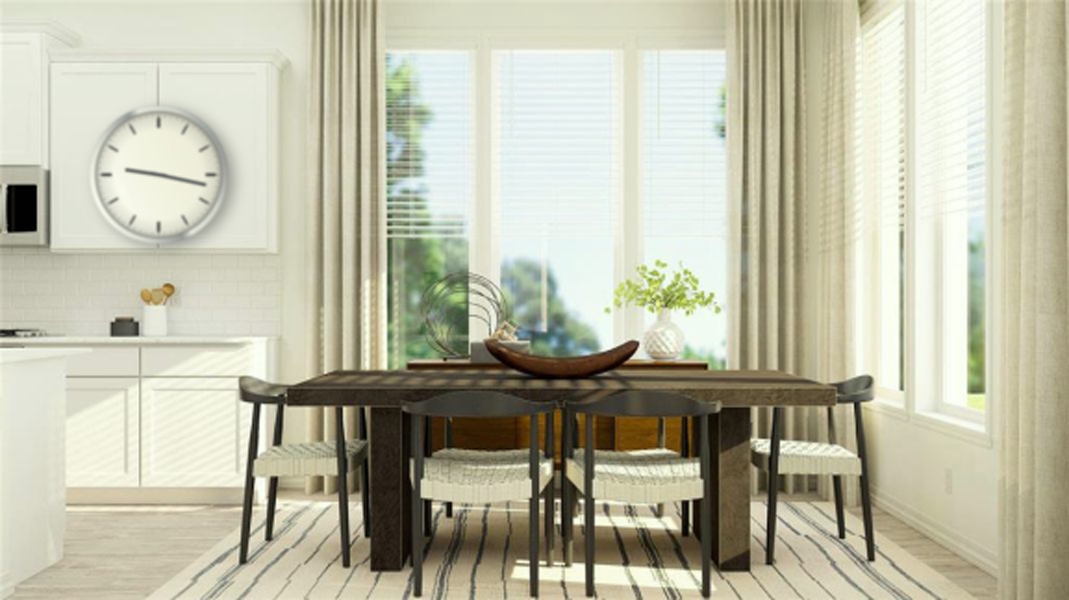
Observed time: 9:17
